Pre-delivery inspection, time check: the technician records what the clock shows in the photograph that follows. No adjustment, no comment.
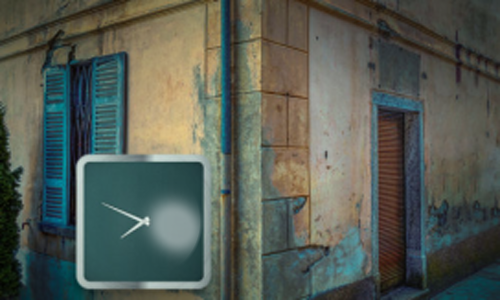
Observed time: 7:49
